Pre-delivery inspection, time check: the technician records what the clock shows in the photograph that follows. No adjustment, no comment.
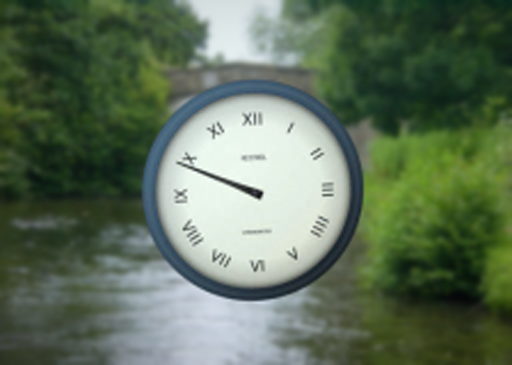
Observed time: 9:49
